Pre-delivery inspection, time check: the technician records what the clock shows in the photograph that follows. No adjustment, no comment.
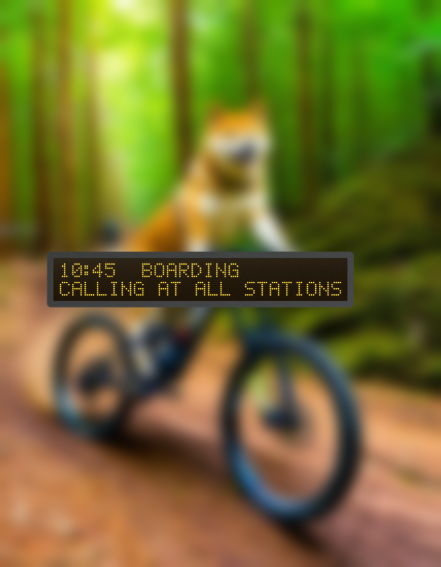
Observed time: 10:45
